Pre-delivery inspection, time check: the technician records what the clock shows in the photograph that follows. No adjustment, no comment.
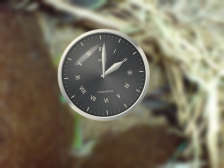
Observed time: 2:01
